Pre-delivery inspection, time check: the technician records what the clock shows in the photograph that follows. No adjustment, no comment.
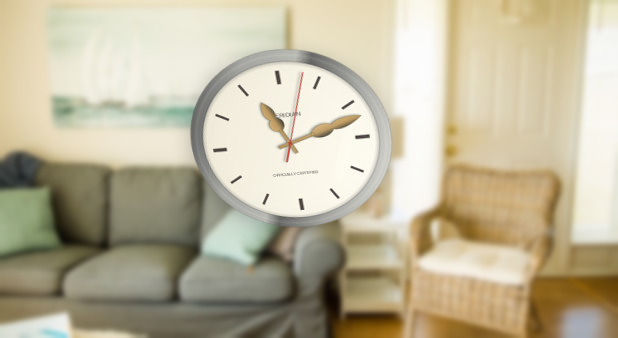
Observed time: 11:12:03
